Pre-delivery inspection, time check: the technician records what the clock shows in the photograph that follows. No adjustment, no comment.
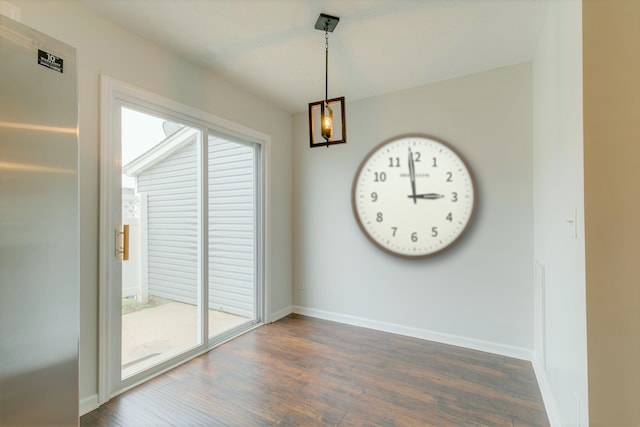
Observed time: 2:59
